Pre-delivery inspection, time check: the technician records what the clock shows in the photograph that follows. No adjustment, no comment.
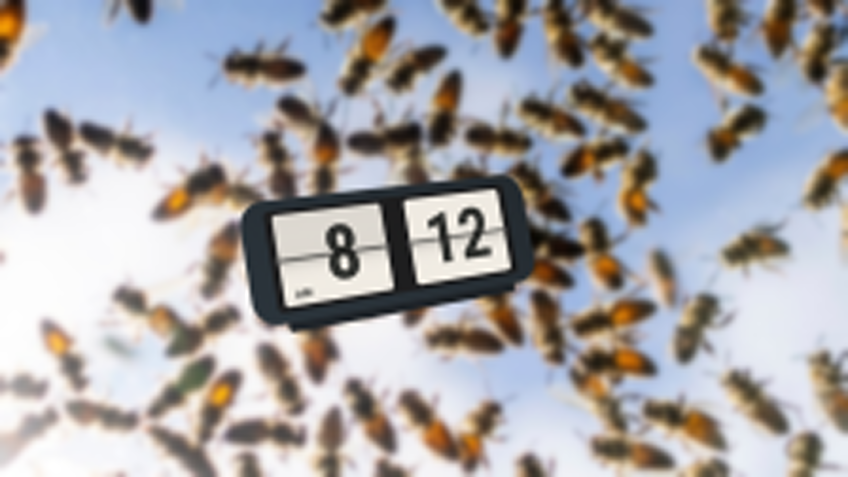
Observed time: 8:12
